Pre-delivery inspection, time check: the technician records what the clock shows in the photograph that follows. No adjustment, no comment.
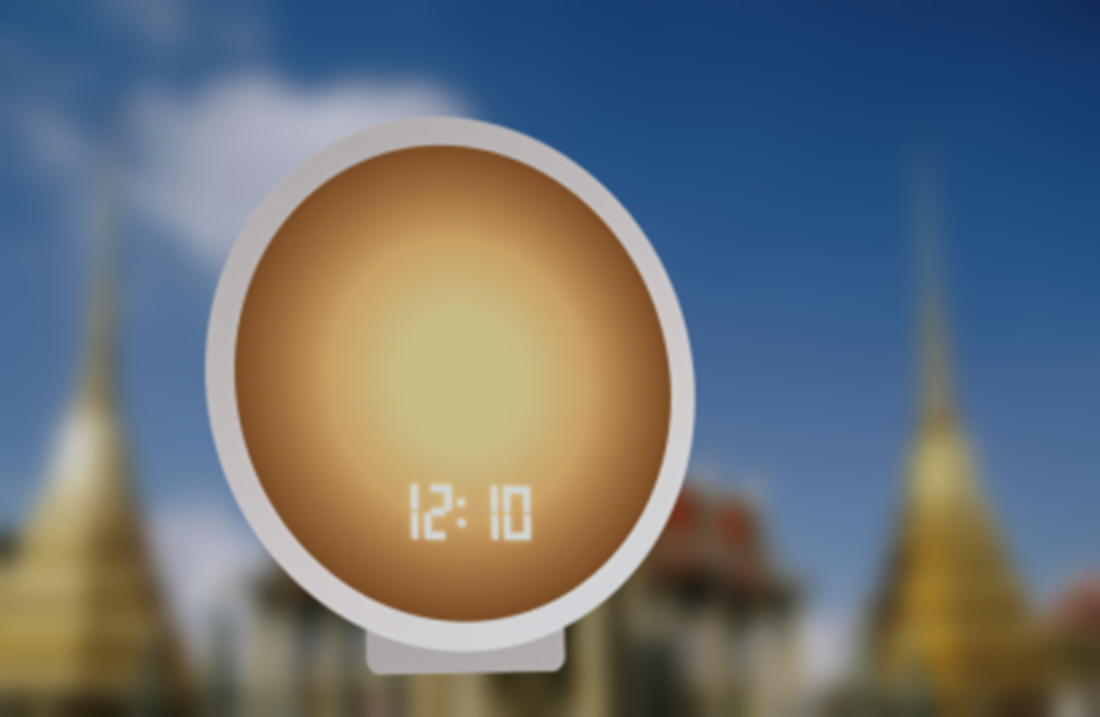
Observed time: 12:10
